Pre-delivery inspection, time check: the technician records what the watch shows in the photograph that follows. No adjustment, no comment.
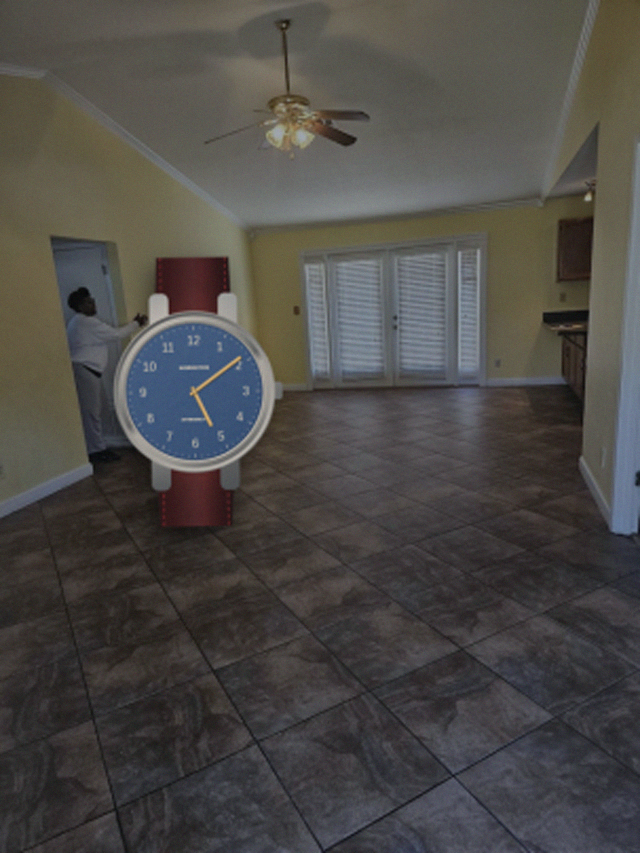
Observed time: 5:09
